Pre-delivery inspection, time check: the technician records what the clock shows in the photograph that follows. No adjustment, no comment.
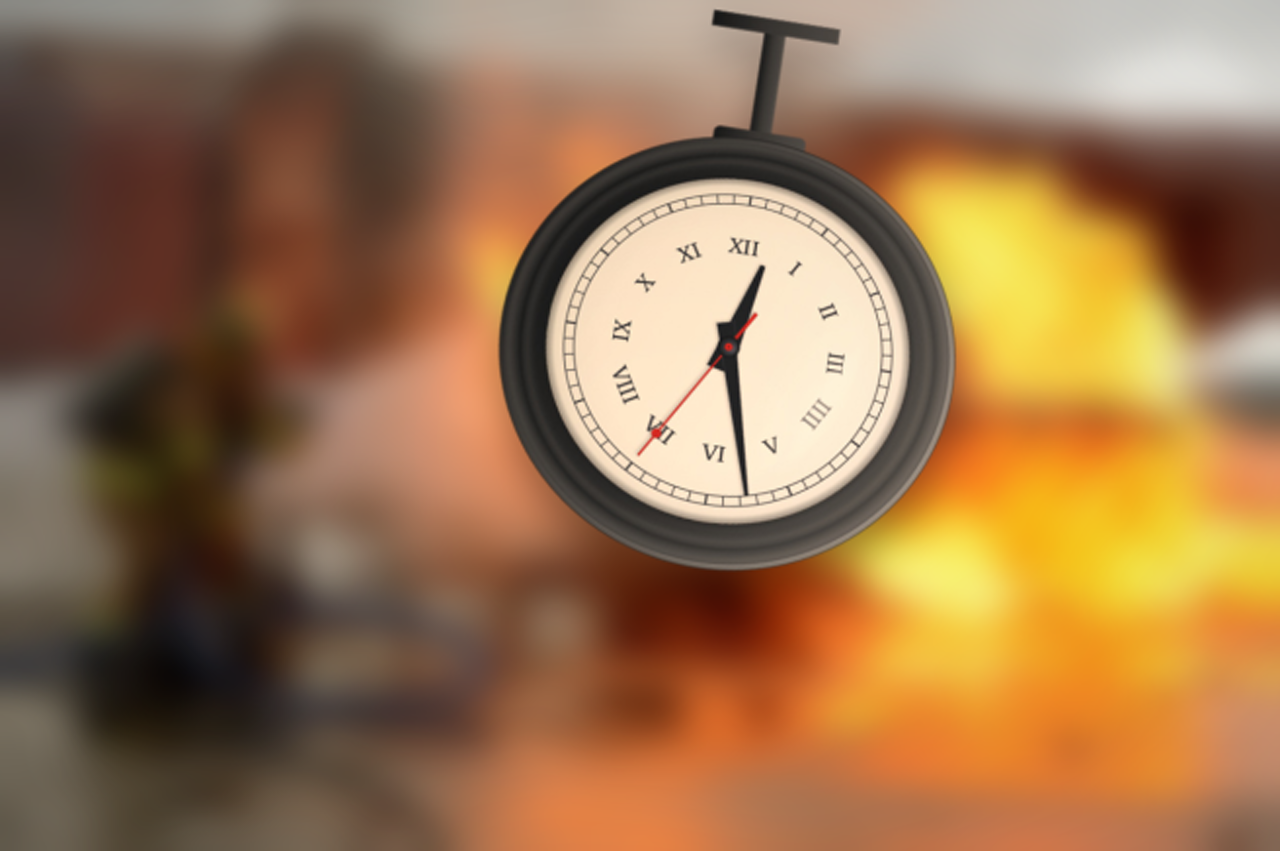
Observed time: 12:27:35
